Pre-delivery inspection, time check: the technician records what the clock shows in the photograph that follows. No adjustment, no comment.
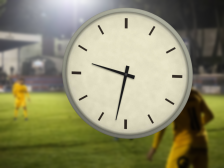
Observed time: 9:32
